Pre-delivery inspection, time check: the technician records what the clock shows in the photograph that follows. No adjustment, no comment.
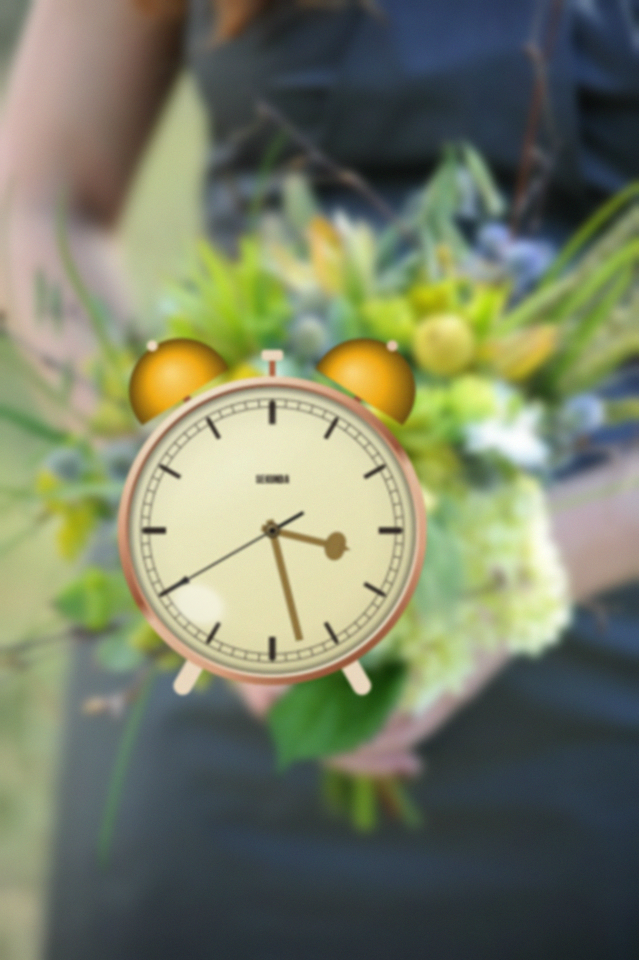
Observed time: 3:27:40
